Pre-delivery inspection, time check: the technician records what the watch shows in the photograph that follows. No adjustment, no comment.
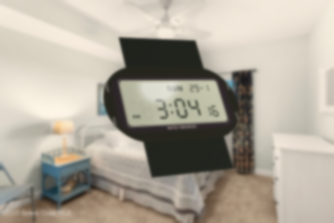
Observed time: 3:04
